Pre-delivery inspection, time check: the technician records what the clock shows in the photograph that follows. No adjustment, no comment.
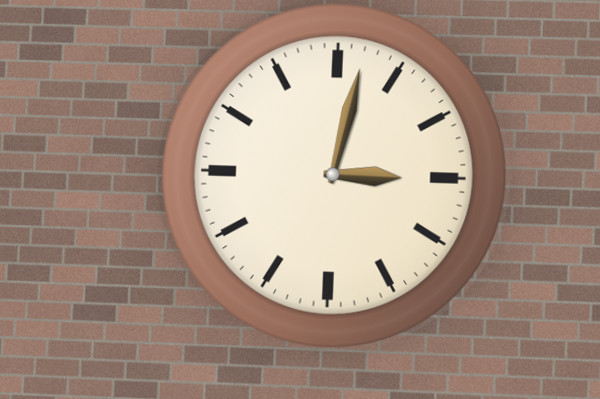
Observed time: 3:02
